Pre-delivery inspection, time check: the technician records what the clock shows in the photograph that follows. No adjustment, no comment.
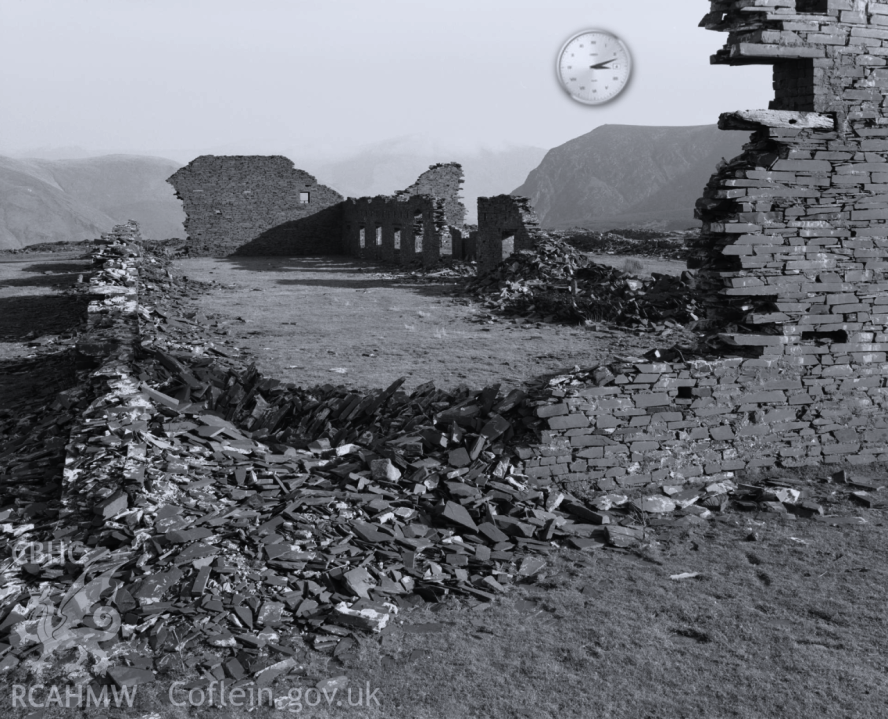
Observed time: 3:12
